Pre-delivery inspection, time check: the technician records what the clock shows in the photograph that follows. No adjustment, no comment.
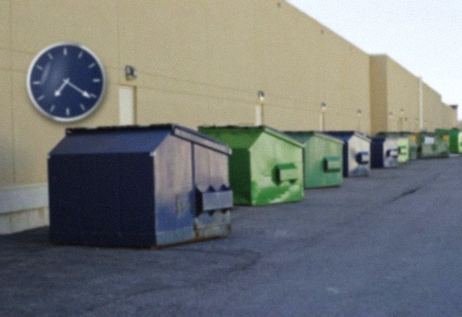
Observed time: 7:21
